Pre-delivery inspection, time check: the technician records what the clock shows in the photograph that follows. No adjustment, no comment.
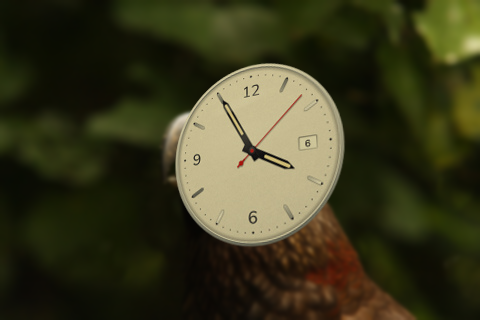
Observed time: 3:55:08
